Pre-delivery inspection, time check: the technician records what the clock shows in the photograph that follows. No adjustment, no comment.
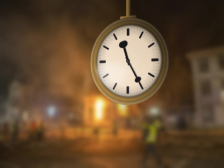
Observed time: 11:25
